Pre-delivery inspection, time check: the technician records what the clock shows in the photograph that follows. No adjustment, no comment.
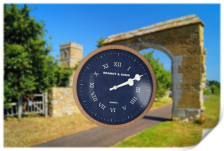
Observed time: 2:10
